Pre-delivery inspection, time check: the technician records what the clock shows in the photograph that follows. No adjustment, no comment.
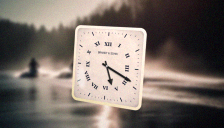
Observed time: 5:19
